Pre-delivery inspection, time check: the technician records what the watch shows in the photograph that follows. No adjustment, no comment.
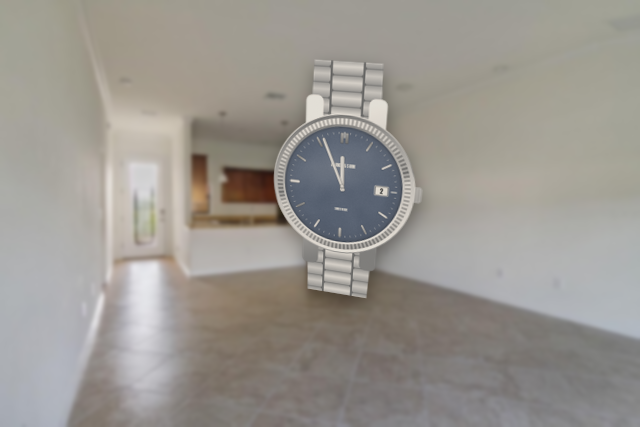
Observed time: 11:56
